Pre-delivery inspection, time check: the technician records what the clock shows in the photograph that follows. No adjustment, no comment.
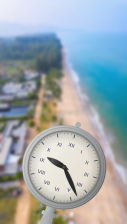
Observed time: 9:23
